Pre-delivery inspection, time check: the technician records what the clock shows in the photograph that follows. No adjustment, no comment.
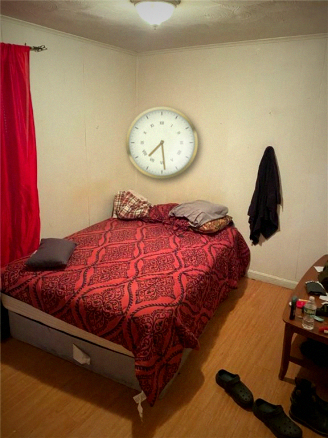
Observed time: 7:29
